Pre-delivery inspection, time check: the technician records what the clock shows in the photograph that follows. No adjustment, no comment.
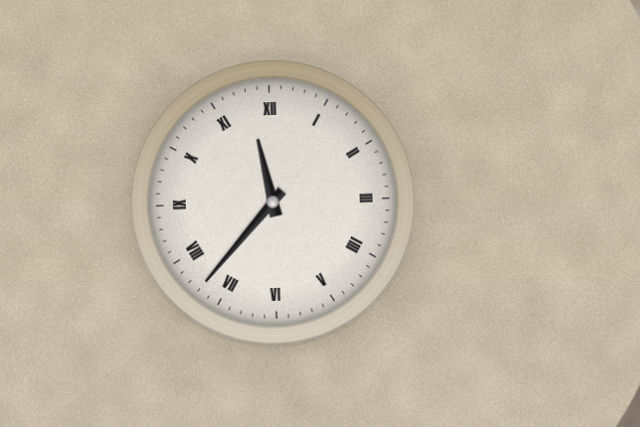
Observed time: 11:37
